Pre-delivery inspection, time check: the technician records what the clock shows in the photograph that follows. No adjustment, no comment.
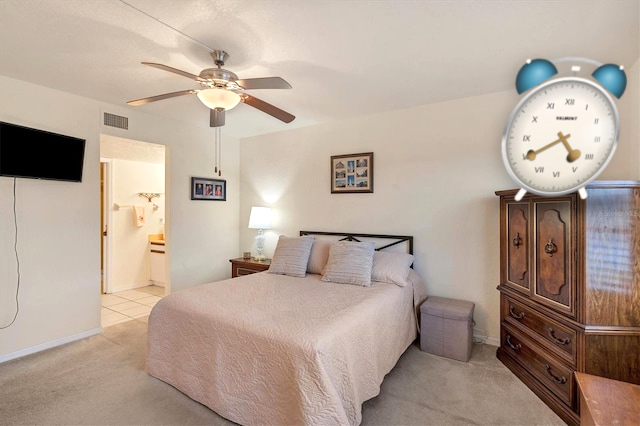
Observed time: 4:40
